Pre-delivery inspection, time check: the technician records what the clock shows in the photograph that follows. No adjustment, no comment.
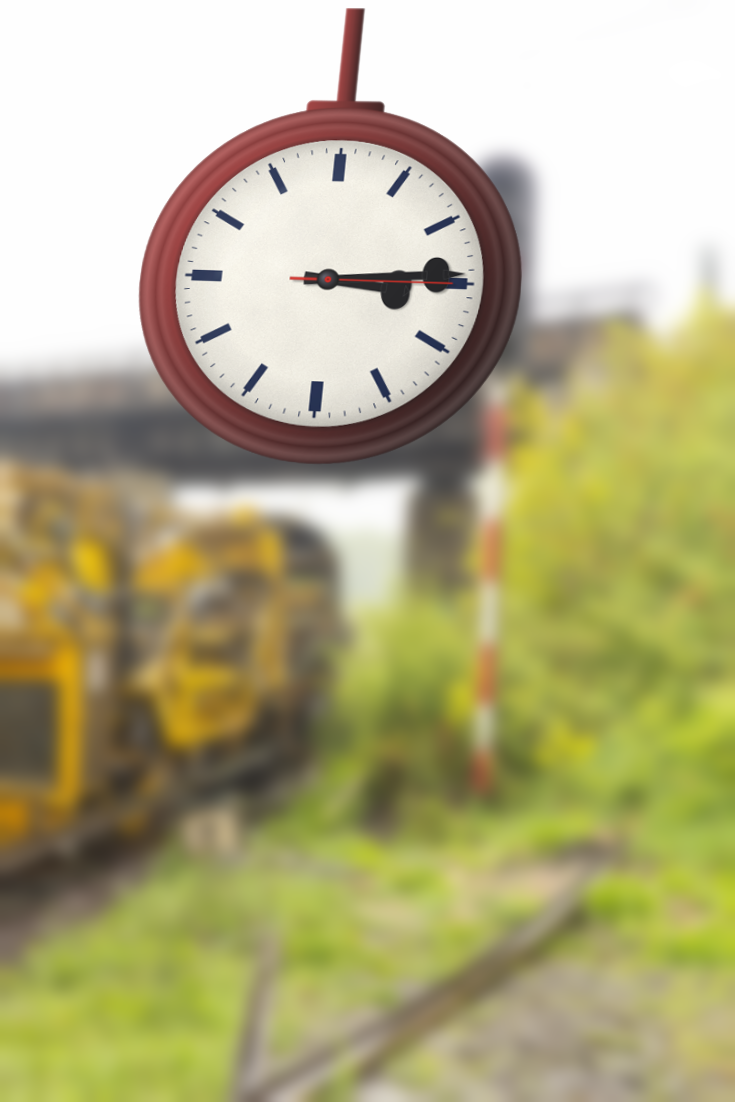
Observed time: 3:14:15
